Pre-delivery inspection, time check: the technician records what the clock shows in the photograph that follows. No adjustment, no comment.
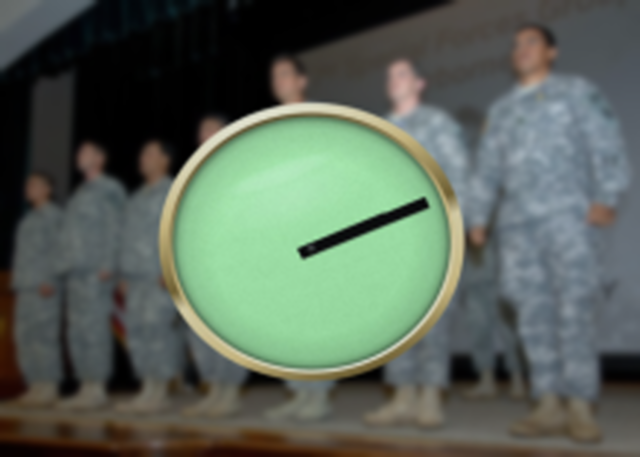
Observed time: 2:11
